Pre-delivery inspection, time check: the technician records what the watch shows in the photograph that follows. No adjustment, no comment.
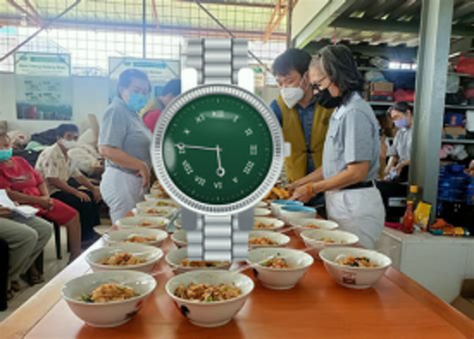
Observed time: 5:46
